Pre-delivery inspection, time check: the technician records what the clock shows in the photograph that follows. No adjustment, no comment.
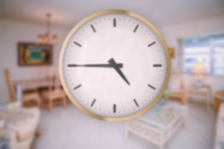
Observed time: 4:45
